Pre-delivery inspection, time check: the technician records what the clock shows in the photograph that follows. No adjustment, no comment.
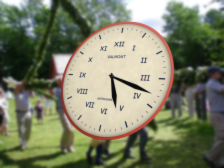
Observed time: 5:18
